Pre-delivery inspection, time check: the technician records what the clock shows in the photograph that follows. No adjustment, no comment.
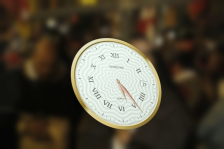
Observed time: 5:24
